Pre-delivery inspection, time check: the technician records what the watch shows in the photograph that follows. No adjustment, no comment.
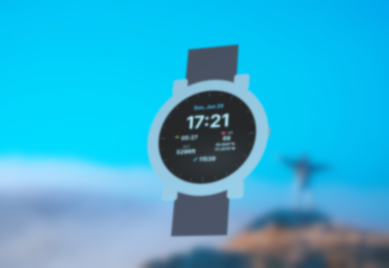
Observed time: 17:21
